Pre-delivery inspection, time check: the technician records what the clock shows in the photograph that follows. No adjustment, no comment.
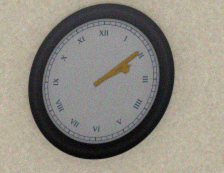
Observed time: 2:09
